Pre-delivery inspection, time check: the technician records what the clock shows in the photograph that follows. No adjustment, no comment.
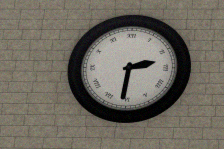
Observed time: 2:31
